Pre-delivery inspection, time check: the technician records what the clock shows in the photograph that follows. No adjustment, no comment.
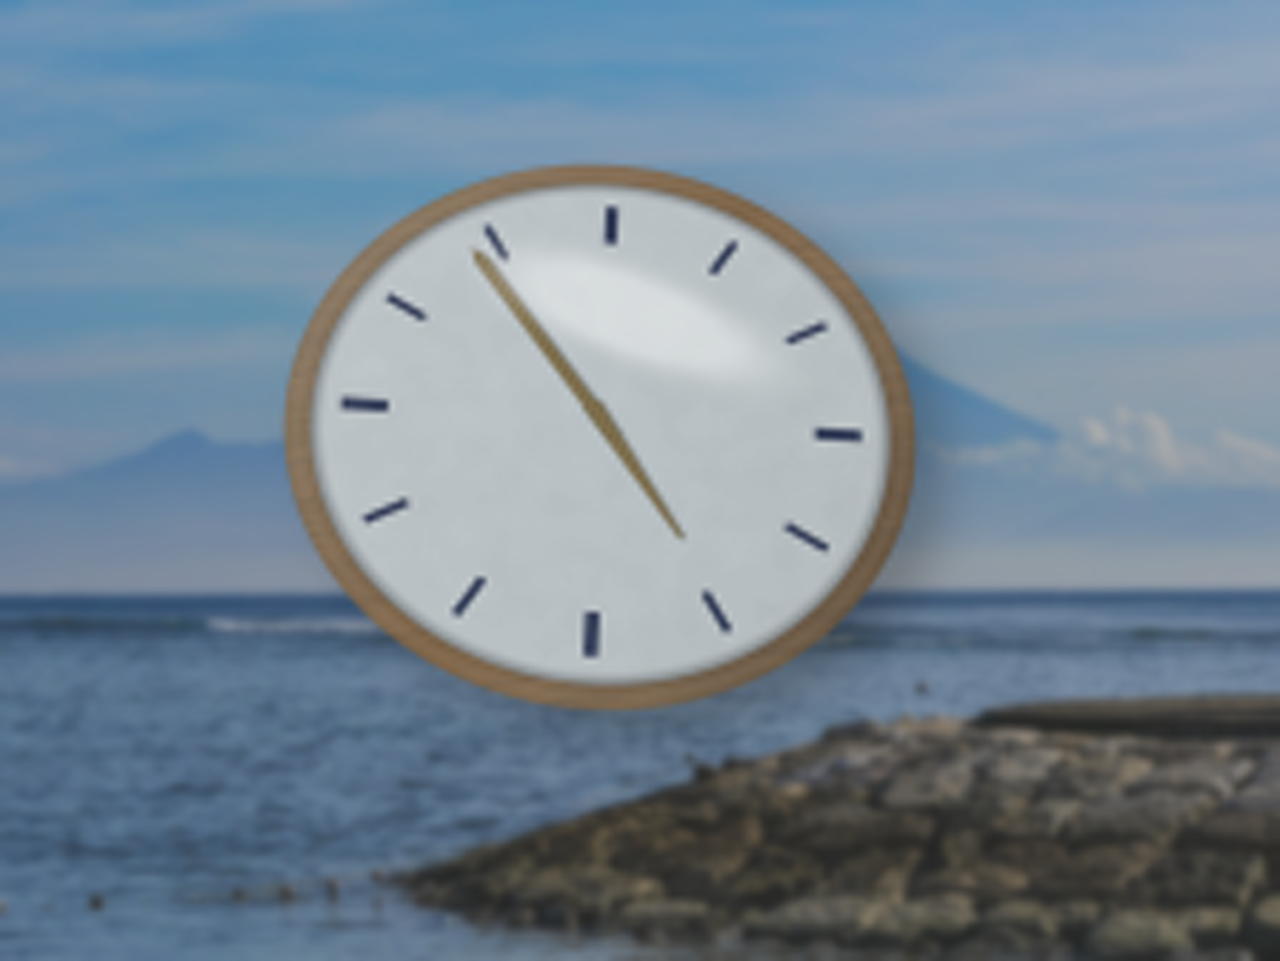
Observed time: 4:54
